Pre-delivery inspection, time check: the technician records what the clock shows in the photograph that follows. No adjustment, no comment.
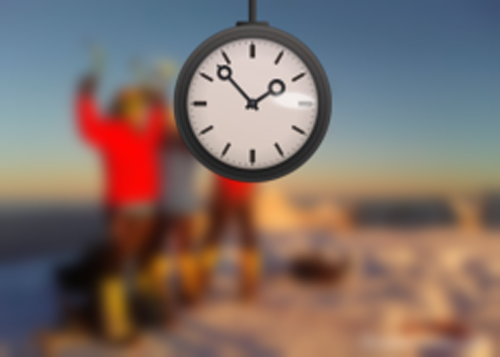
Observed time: 1:53
